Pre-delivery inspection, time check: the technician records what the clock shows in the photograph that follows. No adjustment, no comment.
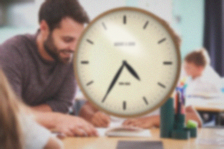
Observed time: 4:35
